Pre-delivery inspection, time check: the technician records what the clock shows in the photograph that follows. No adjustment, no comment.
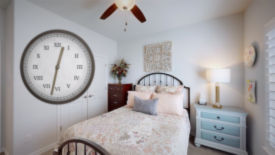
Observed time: 12:32
